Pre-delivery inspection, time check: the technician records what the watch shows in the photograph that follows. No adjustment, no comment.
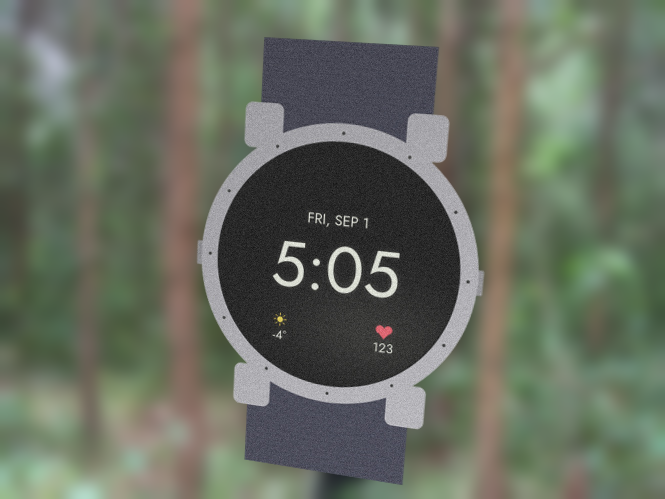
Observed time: 5:05
